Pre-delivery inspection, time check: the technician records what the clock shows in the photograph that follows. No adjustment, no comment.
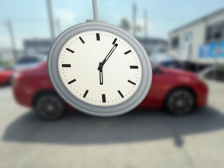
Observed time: 6:06
